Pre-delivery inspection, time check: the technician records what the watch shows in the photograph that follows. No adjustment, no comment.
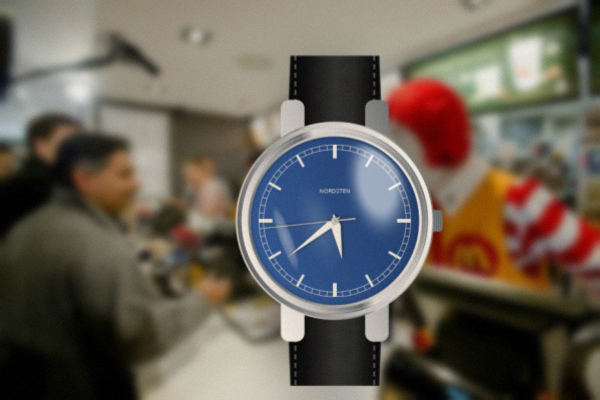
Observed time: 5:38:44
